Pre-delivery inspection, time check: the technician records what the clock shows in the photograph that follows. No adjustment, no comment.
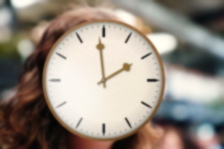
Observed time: 1:59
